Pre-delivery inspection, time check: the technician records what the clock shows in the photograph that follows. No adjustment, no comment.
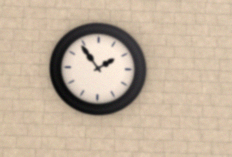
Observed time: 1:54
